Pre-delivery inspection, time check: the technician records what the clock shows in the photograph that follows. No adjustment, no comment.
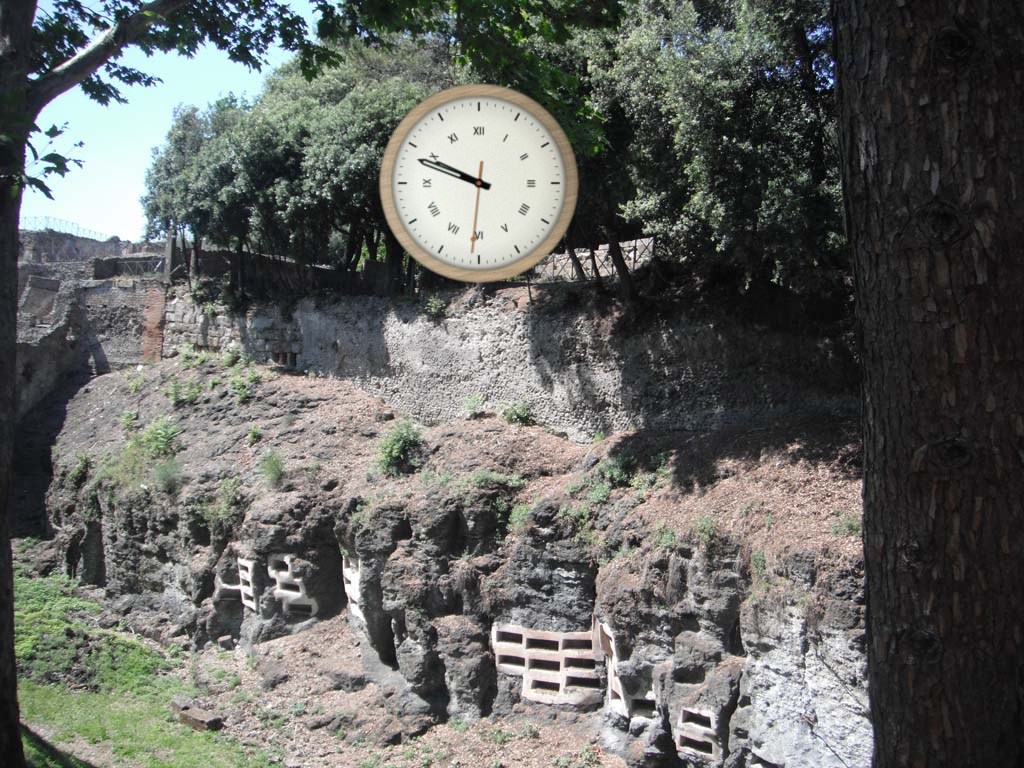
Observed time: 9:48:31
